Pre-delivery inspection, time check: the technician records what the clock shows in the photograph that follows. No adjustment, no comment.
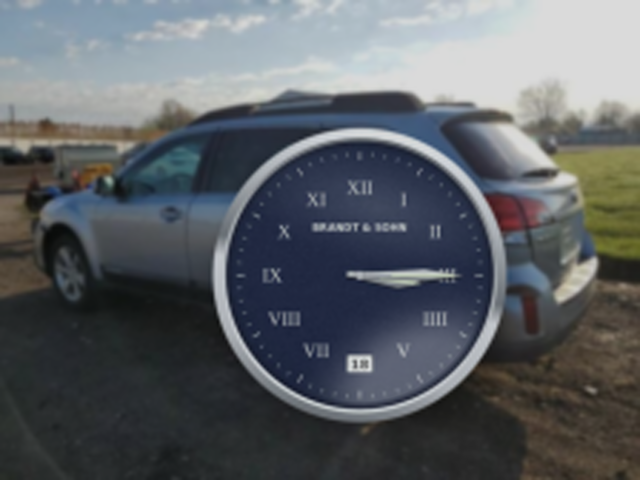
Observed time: 3:15
